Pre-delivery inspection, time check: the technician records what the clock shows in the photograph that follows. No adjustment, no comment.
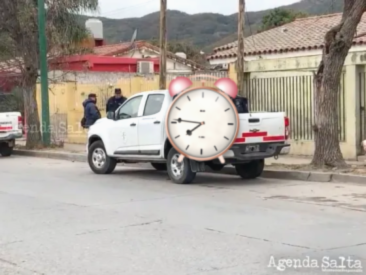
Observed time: 7:46
